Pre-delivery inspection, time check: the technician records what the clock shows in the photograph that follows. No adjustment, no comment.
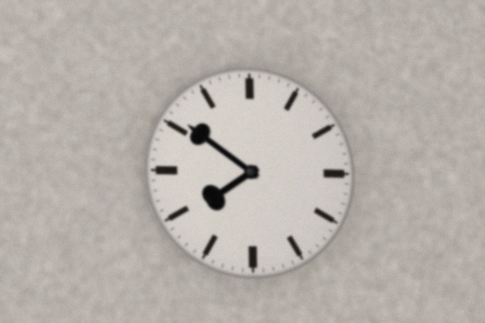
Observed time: 7:51
